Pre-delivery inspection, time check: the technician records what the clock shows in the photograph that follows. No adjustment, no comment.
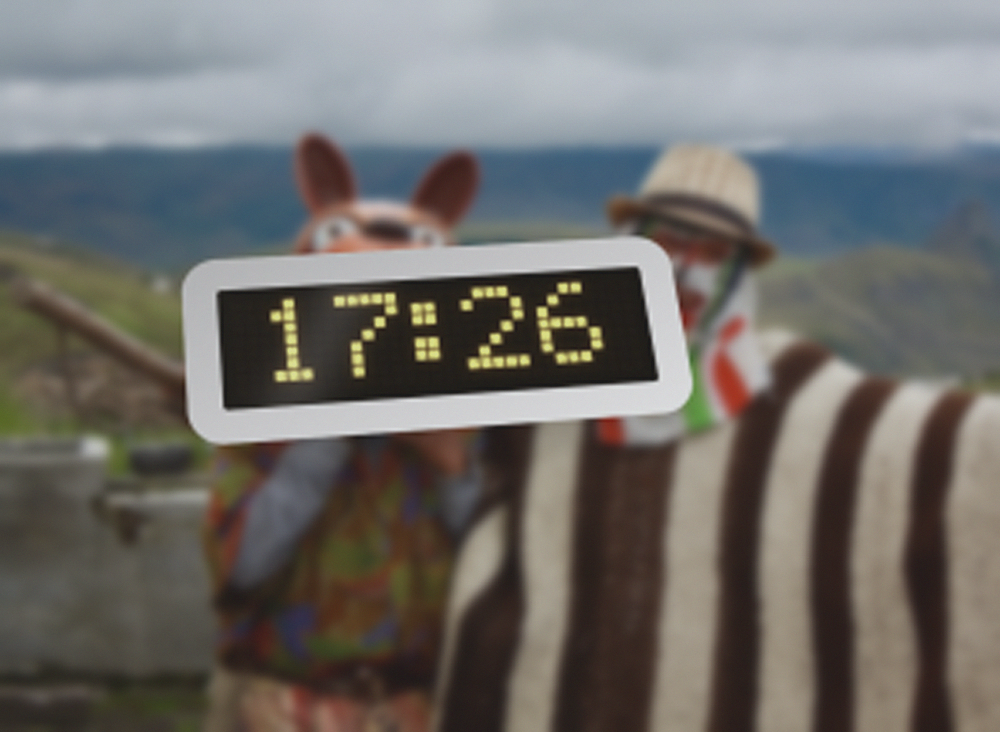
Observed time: 17:26
